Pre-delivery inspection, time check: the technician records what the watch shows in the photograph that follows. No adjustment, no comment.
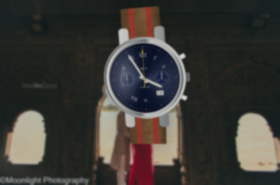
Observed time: 3:55
